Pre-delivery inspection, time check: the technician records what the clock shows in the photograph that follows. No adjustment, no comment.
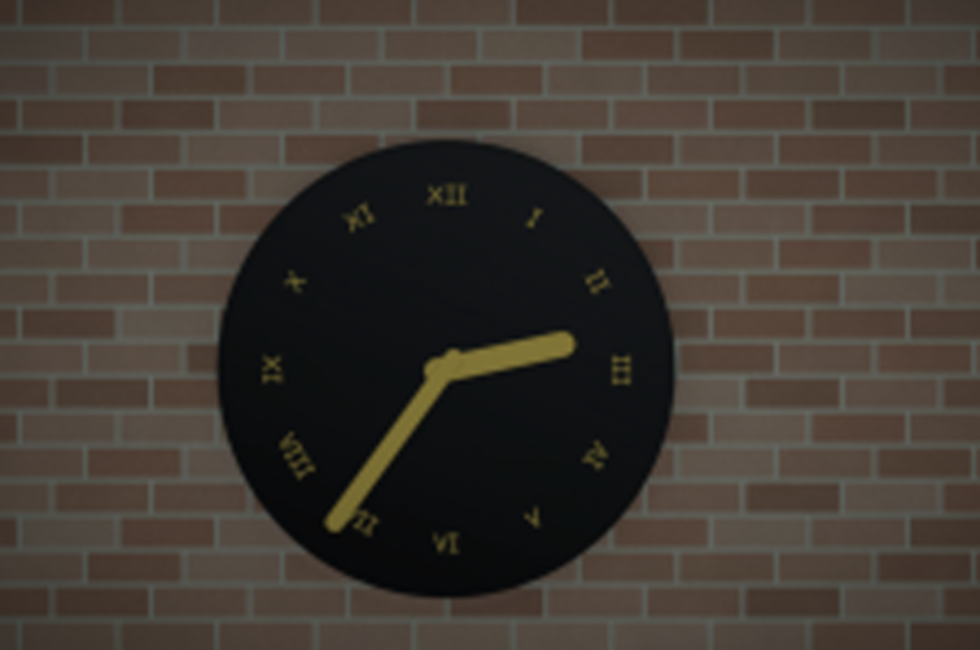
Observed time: 2:36
